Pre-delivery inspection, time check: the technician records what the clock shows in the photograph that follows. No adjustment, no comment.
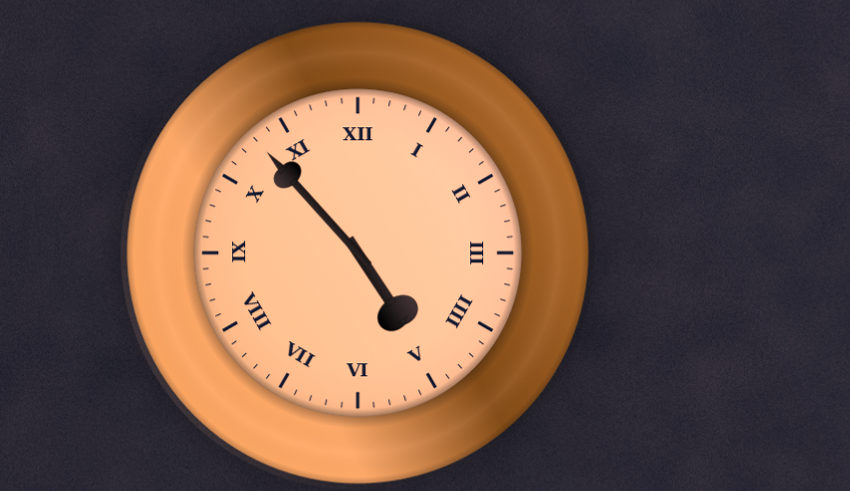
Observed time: 4:53
